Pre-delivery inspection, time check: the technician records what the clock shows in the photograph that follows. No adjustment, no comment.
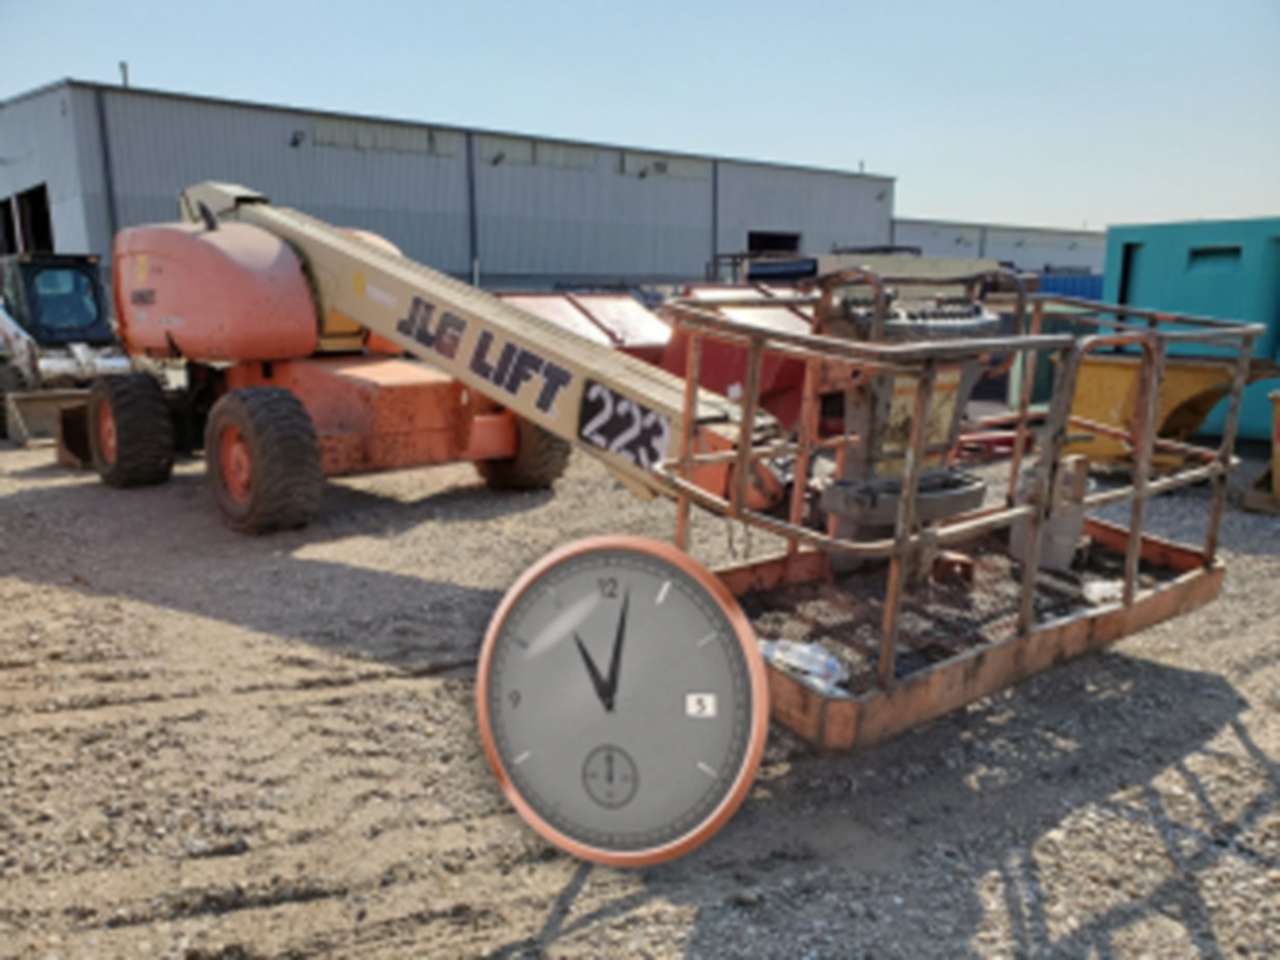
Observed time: 11:02
